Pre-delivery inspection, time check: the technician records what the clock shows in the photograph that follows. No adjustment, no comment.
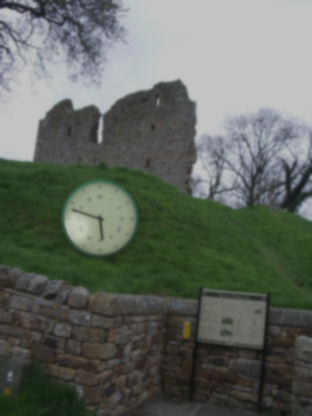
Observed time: 5:48
